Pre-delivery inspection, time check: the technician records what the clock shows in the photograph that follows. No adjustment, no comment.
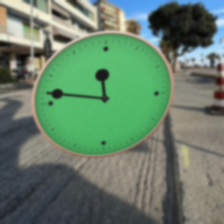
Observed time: 11:47
